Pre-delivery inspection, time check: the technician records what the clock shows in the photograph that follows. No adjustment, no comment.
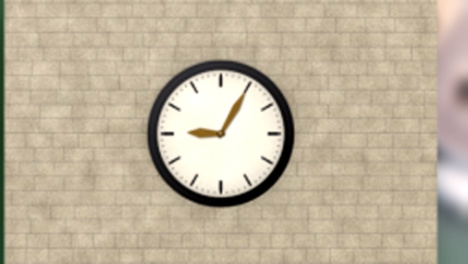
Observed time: 9:05
